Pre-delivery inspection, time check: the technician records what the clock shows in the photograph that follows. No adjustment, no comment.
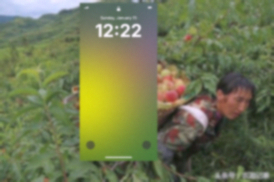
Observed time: 12:22
